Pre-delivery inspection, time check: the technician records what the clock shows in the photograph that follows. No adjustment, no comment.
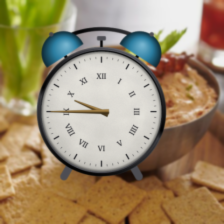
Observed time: 9:45
